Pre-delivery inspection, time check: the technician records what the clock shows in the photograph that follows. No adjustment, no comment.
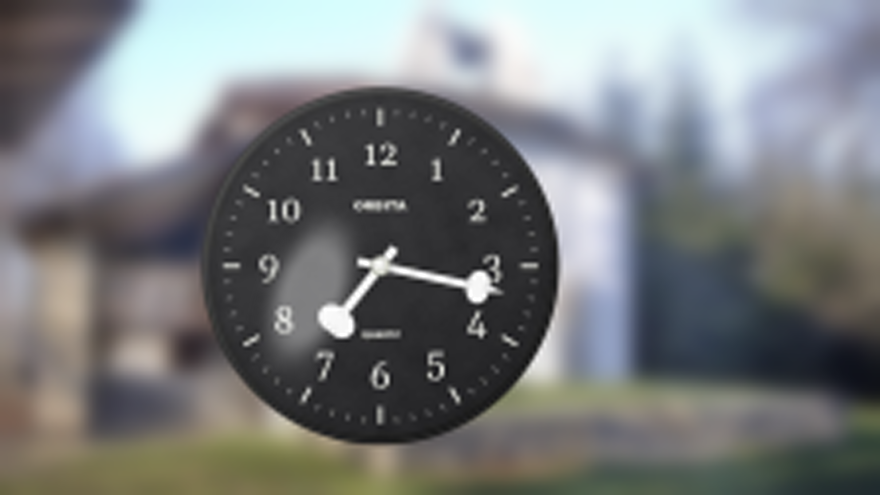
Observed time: 7:17
